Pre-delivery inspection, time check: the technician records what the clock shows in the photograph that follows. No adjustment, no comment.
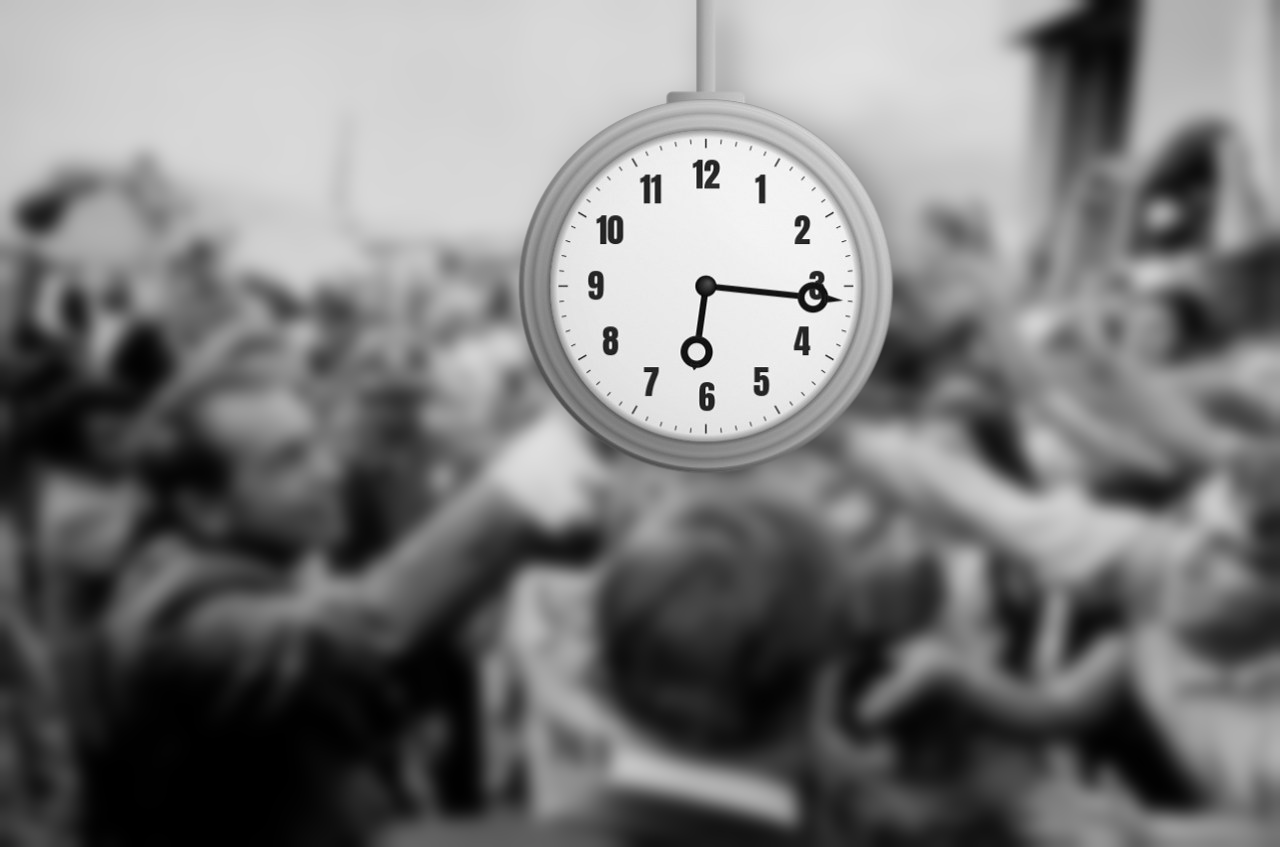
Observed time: 6:16
